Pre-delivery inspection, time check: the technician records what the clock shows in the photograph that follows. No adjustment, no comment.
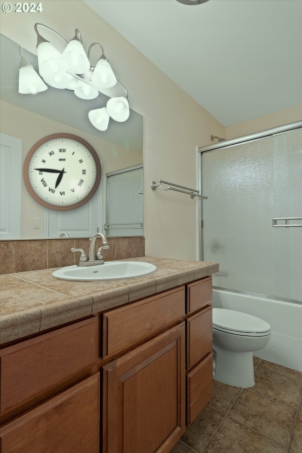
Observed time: 6:46
